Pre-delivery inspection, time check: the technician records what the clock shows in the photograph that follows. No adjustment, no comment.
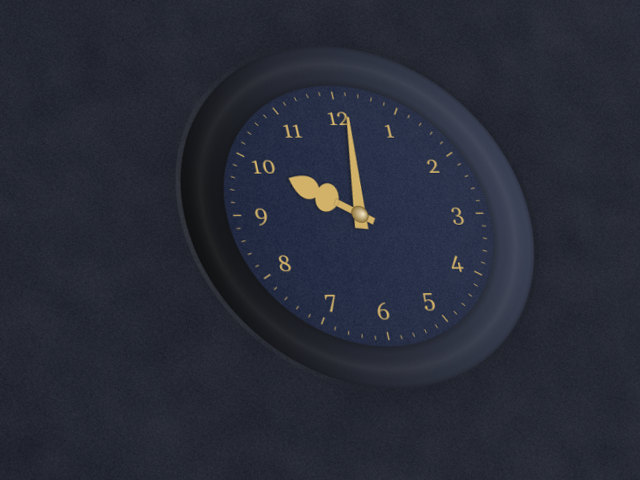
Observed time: 10:01
